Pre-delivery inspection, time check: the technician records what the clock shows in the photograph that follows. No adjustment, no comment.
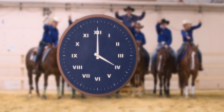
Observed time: 4:00
